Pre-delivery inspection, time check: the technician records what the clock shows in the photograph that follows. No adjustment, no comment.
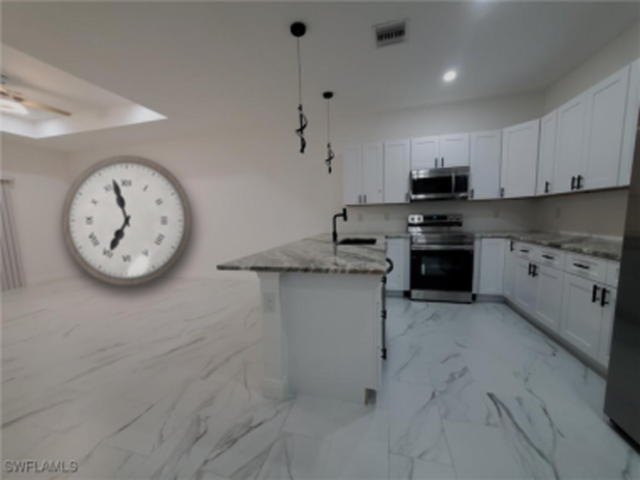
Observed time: 6:57
